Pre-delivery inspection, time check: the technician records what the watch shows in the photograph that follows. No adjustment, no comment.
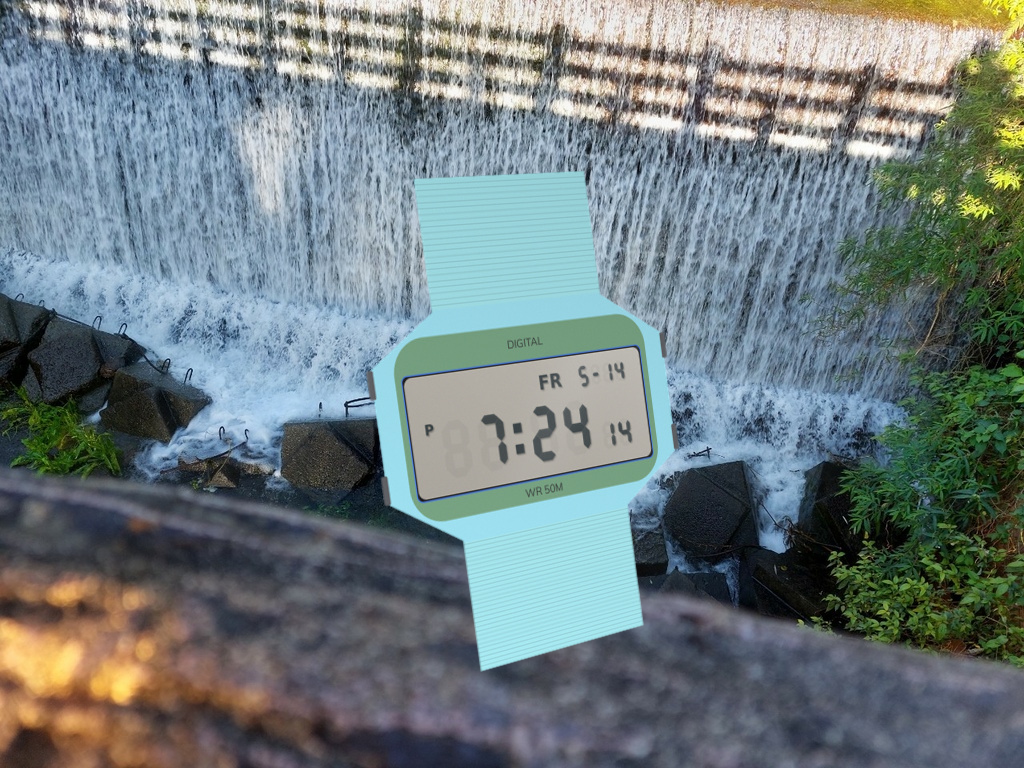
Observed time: 7:24:14
